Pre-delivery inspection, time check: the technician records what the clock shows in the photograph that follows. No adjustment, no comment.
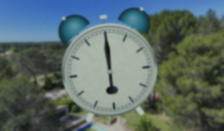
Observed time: 6:00
